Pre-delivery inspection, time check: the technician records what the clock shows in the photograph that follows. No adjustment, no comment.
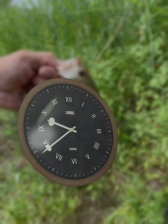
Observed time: 9:39
